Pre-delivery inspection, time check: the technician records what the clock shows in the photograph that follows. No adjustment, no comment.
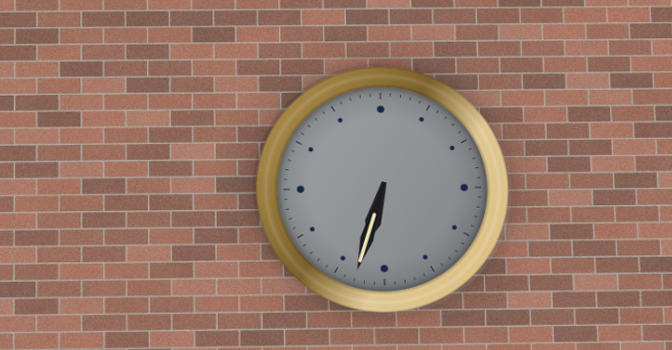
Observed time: 6:33
